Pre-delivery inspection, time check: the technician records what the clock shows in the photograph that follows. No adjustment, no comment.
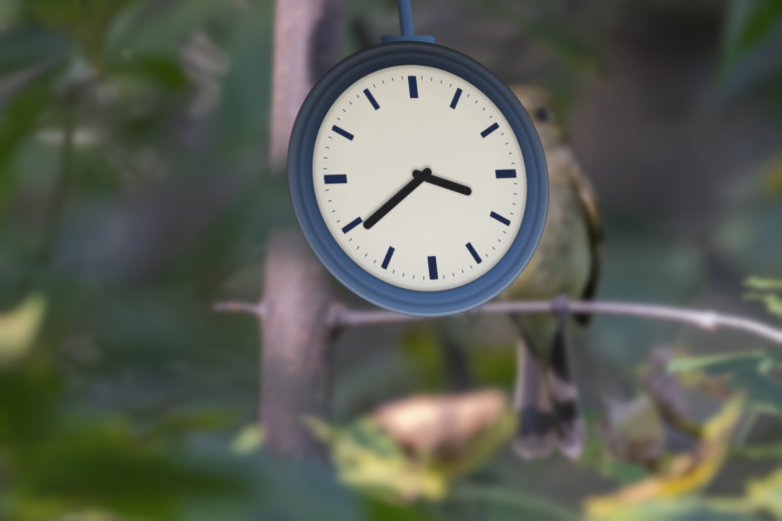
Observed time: 3:39
